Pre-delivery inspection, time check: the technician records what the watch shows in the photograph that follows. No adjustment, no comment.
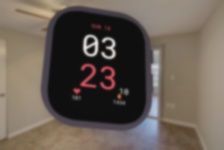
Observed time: 3:23
